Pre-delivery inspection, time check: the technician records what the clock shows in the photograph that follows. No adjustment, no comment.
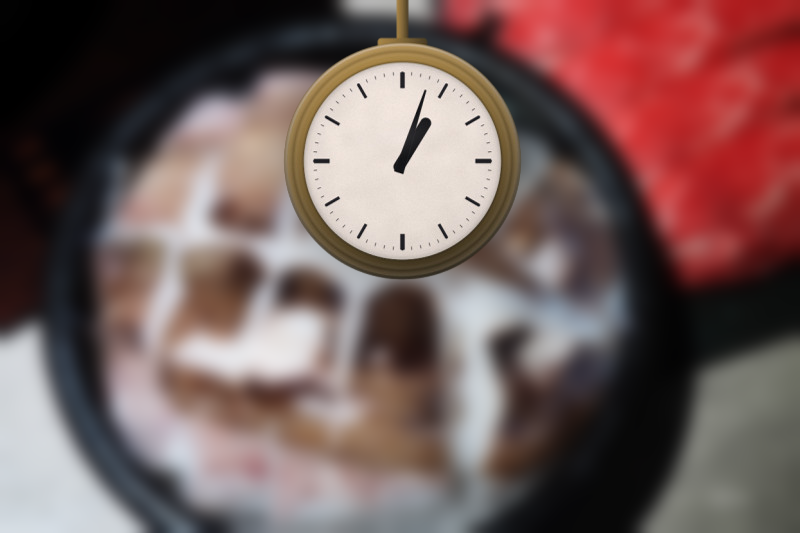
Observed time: 1:03
